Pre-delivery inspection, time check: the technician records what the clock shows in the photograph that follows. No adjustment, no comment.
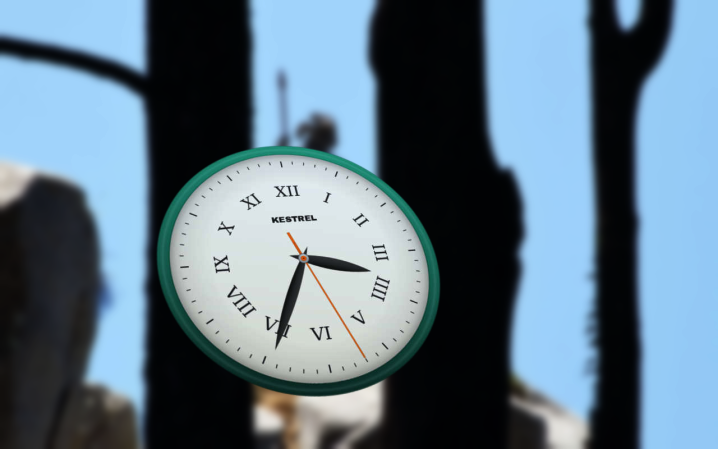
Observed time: 3:34:27
